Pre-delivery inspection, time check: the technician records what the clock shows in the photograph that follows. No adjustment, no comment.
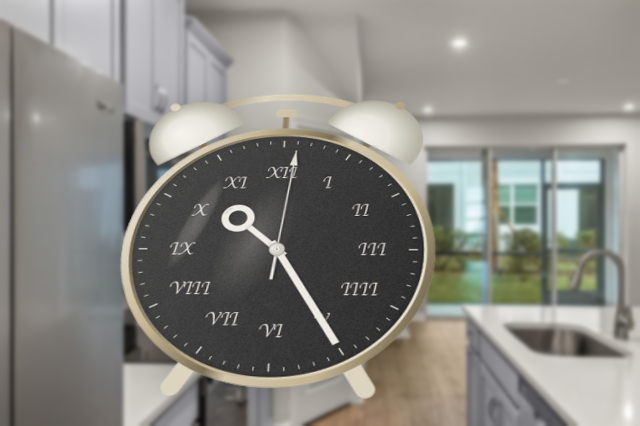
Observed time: 10:25:01
